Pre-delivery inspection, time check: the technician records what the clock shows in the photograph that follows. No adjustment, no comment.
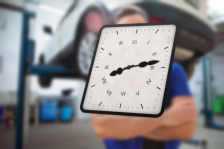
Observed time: 8:13
